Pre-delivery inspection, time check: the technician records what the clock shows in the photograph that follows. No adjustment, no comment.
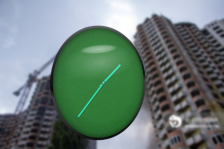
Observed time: 1:37
